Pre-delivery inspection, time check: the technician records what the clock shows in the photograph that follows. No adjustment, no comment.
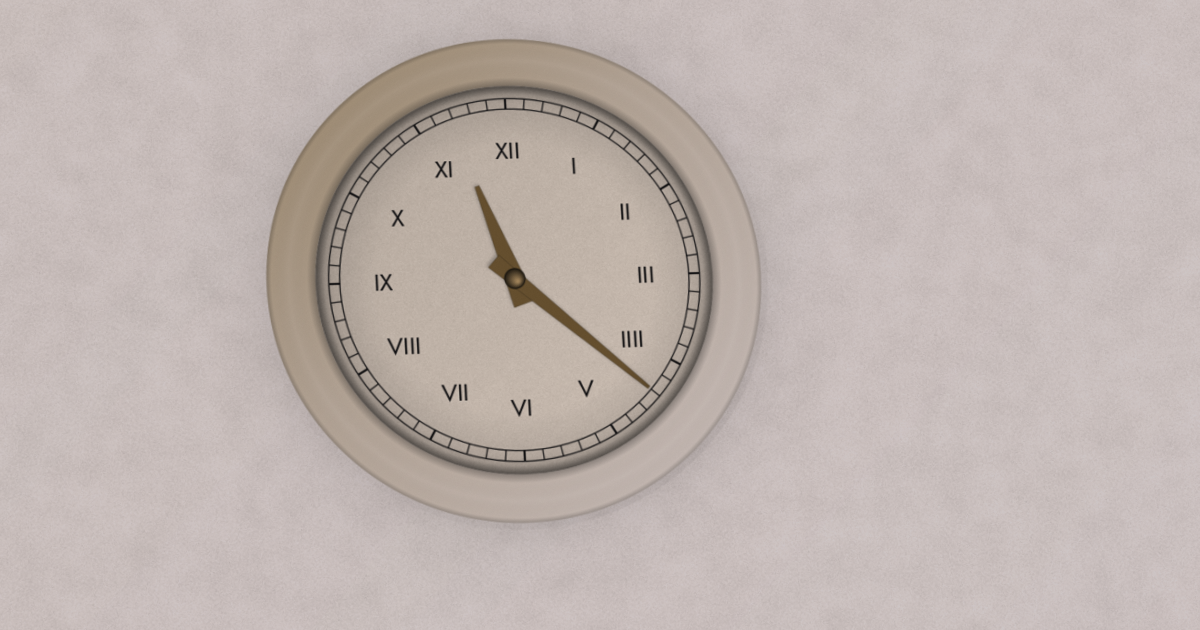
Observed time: 11:22
